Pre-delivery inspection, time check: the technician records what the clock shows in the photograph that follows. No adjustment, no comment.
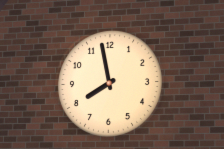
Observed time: 7:58
